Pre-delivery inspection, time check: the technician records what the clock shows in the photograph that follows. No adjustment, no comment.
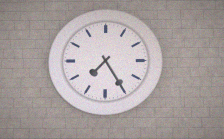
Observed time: 7:25
